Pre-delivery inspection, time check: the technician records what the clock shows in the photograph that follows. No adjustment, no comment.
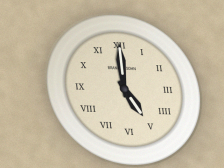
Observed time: 5:00
